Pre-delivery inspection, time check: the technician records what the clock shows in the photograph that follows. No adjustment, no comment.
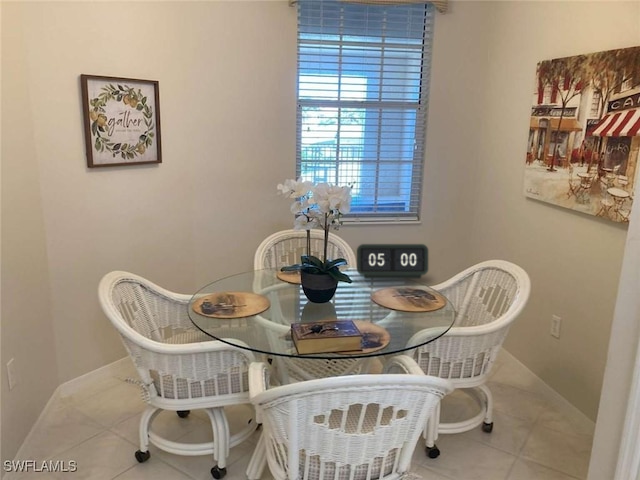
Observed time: 5:00
